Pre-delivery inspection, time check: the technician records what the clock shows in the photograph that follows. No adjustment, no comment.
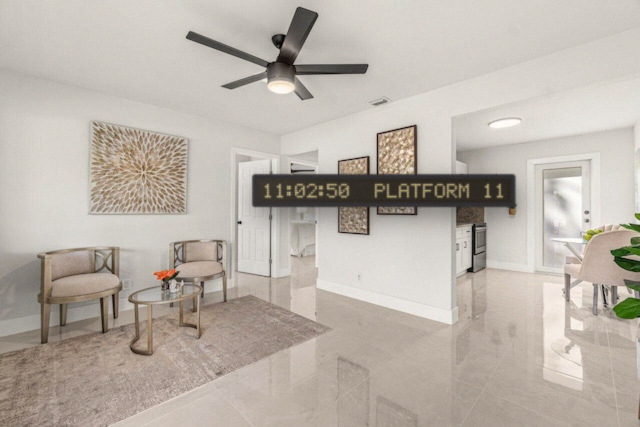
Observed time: 11:02:50
